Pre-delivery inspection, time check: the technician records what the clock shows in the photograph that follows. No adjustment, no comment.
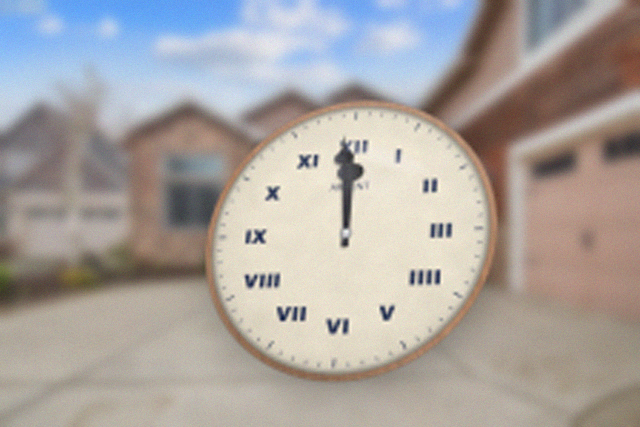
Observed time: 11:59
